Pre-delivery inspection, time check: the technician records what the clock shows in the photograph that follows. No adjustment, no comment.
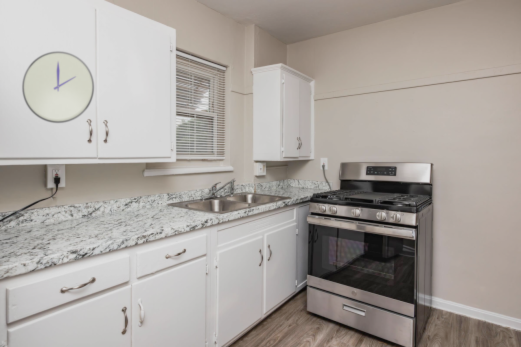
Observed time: 2:00
